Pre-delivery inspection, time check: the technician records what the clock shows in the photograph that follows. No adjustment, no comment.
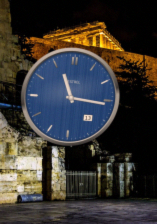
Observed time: 11:16
